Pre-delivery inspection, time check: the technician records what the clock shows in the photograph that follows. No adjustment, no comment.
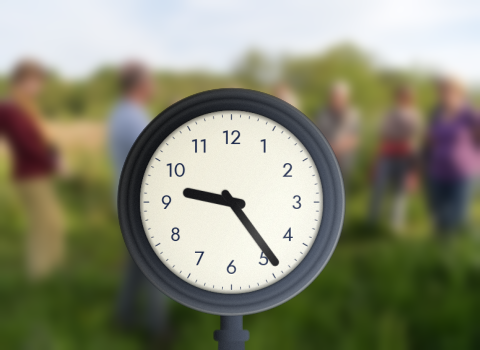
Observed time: 9:24
